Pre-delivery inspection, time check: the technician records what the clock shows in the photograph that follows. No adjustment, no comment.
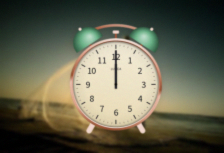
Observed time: 12:00
